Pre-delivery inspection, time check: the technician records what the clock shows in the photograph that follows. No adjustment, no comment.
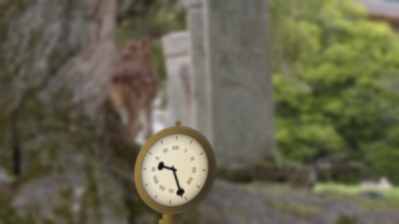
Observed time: 9:26
